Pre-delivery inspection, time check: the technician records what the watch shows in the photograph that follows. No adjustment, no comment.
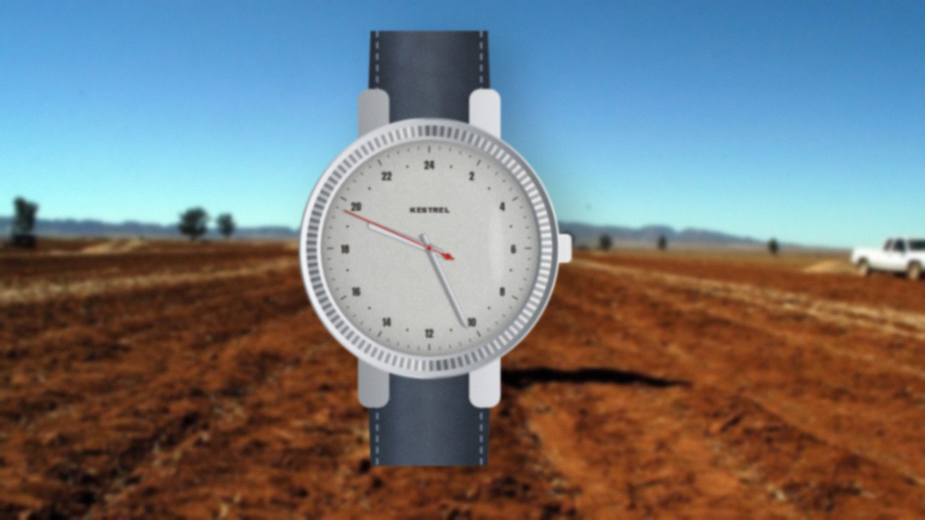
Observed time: 19:25:49
